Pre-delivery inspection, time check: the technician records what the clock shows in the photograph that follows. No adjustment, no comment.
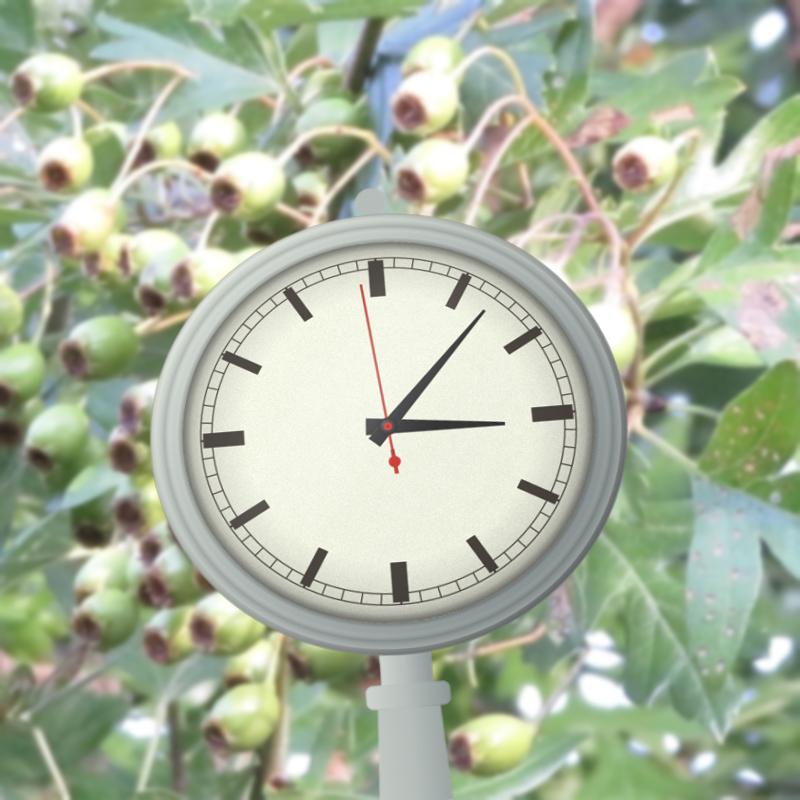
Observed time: 3:06:59
